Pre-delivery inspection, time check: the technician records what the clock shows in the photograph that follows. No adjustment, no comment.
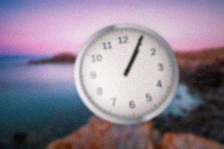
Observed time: 1:05
